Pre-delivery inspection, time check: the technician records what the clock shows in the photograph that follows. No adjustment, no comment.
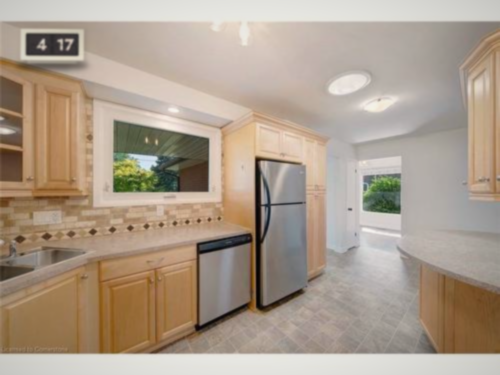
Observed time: 4:17
